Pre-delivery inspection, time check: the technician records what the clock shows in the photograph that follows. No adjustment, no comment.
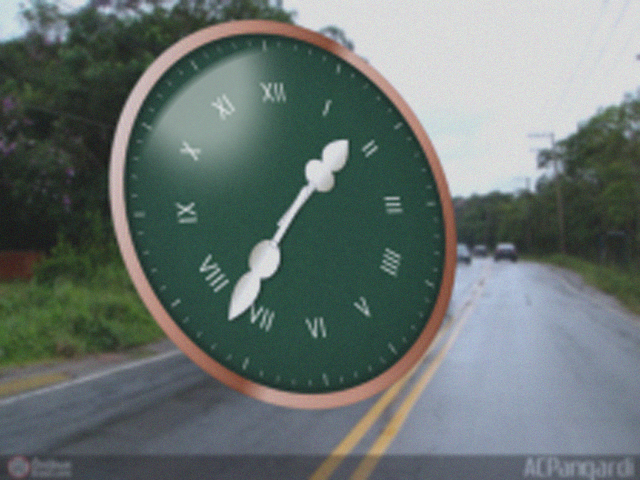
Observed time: 1:37
